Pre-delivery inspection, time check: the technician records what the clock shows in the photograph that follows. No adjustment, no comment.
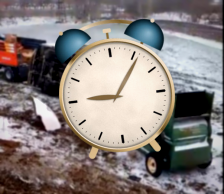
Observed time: 9:06
